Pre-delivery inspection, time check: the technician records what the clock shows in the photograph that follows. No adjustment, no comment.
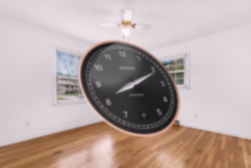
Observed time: 8:11
